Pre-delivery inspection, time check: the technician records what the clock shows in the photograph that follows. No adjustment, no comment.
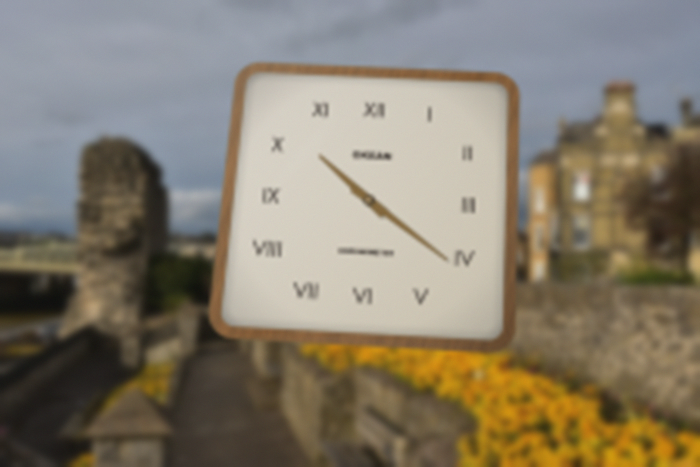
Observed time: 10:21
